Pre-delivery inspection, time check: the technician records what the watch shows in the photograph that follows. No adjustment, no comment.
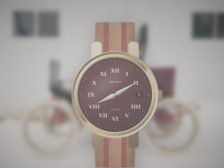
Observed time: 8:10
